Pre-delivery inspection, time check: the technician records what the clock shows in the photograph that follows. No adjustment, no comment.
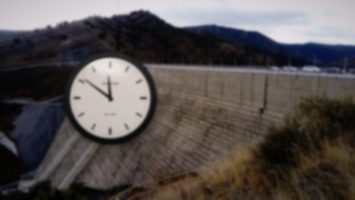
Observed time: 11:51
